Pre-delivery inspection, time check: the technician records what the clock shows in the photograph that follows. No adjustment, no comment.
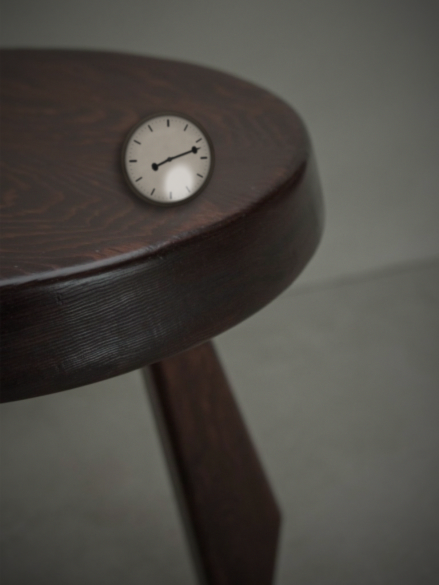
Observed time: 8:12
